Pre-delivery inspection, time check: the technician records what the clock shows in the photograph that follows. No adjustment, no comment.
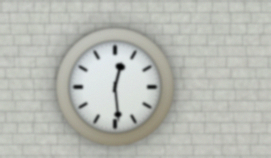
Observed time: 12:29
